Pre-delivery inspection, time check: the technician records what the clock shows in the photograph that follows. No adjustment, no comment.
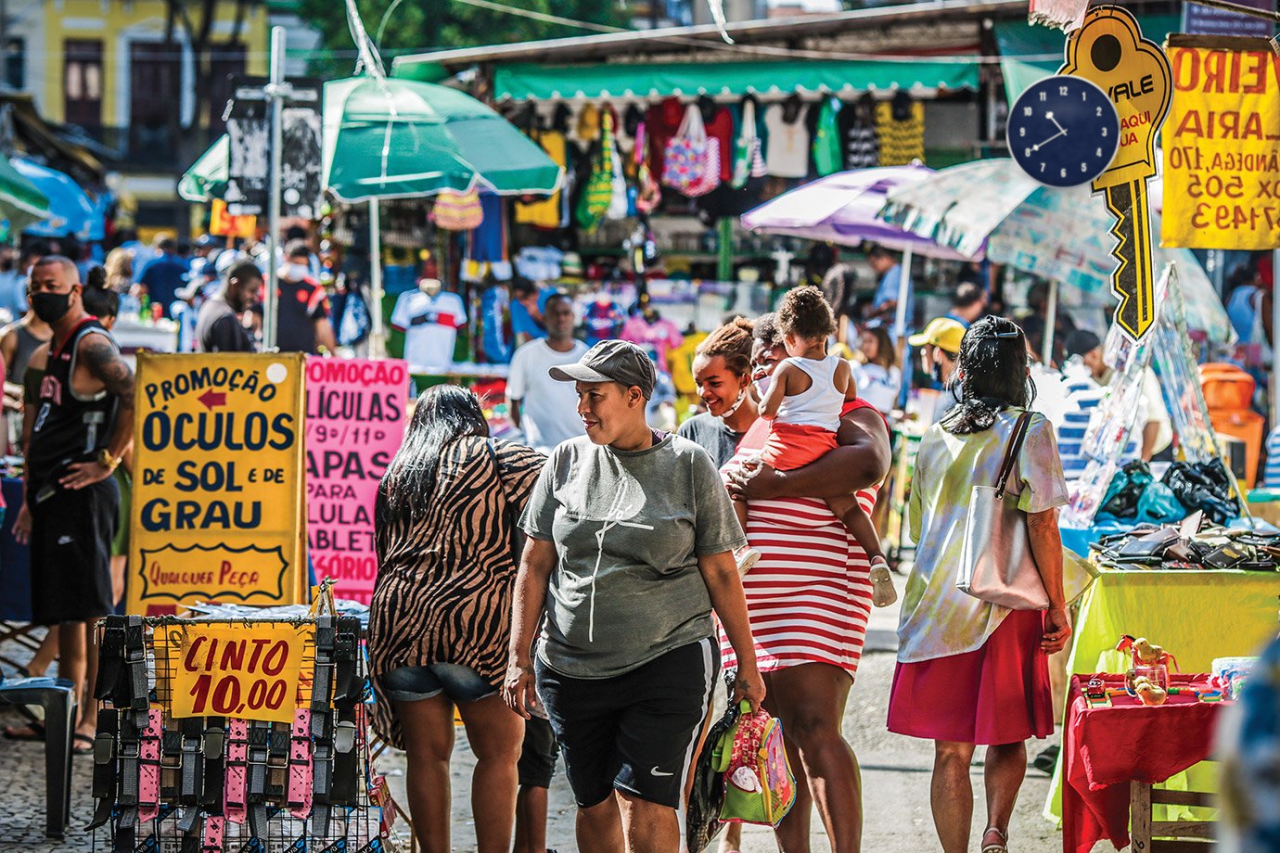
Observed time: 10:40
